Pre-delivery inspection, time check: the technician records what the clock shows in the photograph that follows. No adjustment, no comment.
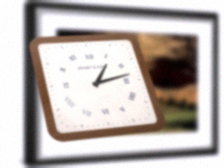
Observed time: 1:13
